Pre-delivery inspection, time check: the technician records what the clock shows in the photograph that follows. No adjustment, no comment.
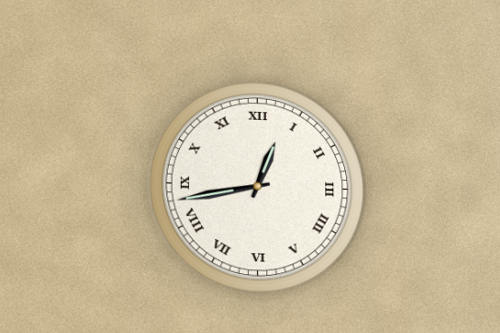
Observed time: 12:43
